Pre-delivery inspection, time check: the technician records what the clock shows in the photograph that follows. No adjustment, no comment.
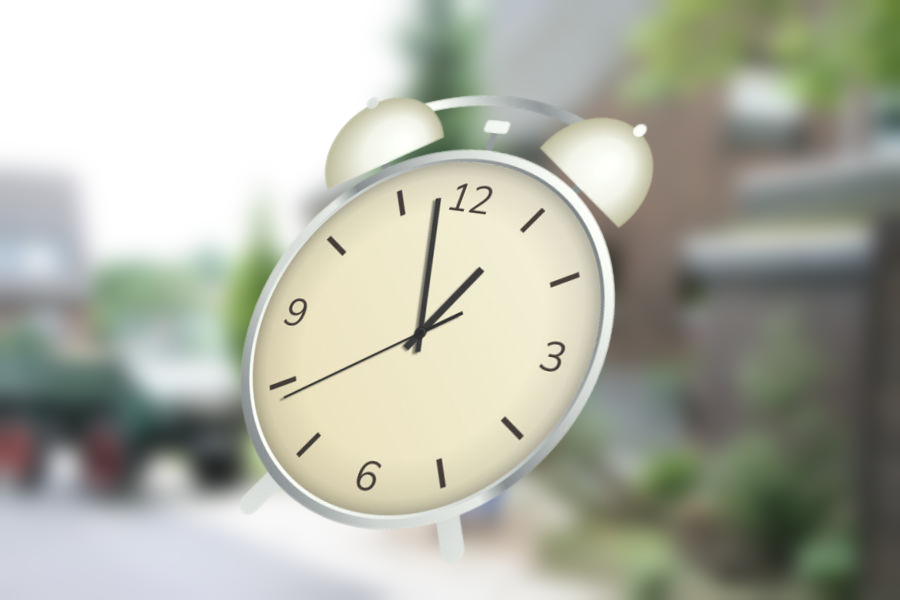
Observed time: 12:57:39
